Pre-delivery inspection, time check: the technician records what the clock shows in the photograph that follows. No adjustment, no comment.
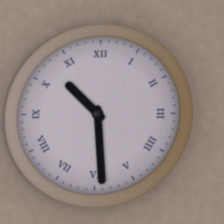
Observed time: 10:29
